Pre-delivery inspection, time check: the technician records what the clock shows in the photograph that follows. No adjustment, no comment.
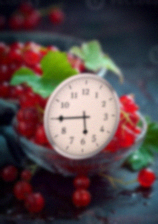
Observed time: 5:45
